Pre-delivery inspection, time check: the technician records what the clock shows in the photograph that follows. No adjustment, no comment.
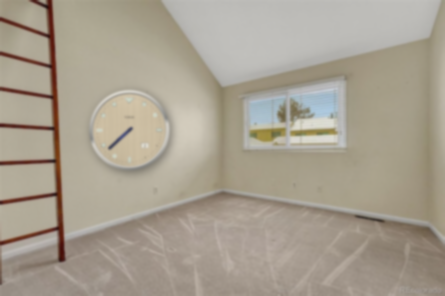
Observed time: 7:38
